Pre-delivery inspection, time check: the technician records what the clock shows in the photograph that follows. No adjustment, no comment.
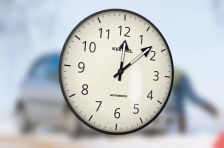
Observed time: 12:08
